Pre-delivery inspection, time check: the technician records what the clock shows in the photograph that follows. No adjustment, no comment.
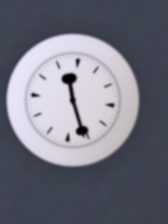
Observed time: 11:26
